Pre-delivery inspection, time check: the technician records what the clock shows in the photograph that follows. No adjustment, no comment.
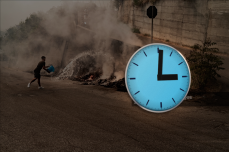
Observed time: 3:01
